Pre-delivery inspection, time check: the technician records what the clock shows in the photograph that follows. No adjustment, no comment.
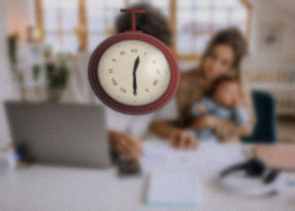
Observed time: 12:30
